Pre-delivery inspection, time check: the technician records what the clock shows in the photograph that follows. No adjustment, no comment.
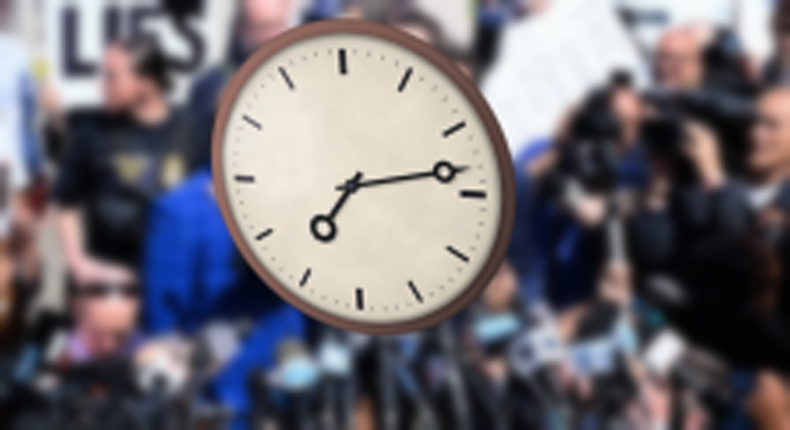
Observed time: 7:13
